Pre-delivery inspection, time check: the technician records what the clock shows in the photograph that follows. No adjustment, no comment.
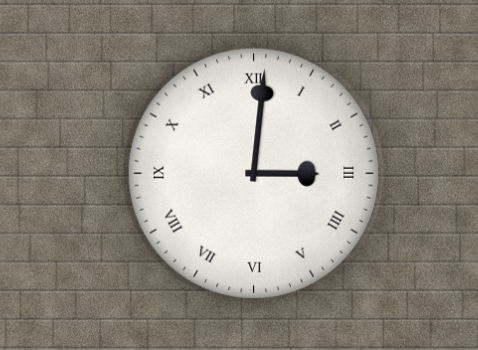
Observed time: 3:01
